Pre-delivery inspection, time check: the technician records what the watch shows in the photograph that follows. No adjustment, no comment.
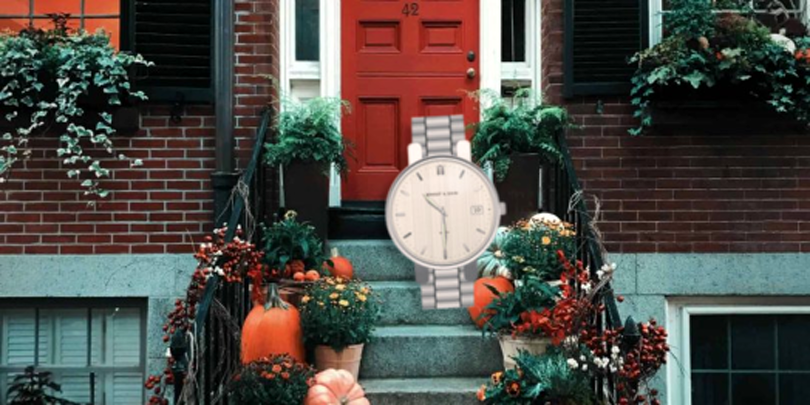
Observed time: 10:30
